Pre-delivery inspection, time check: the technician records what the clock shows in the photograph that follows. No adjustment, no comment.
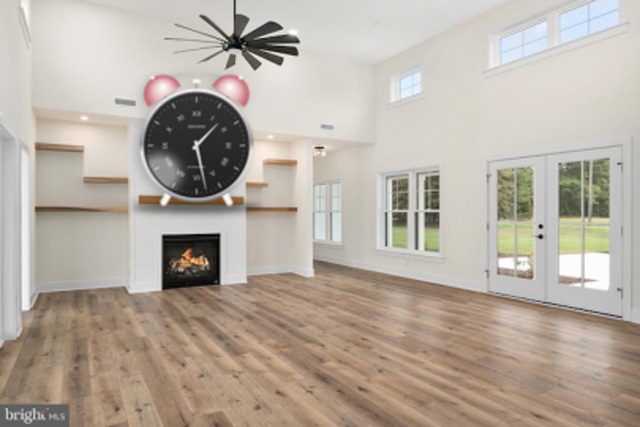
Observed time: 1:28
